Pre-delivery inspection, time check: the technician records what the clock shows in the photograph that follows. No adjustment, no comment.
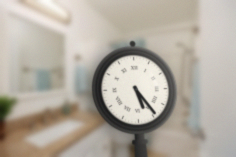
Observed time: 5:24
